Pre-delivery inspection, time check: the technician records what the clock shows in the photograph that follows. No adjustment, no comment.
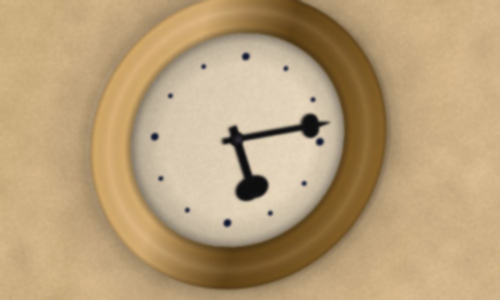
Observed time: 5:13
